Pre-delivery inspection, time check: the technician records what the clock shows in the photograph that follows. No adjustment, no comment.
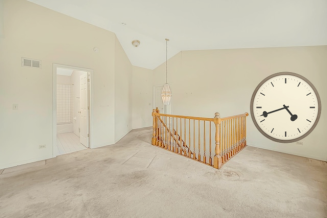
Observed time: 4:42
